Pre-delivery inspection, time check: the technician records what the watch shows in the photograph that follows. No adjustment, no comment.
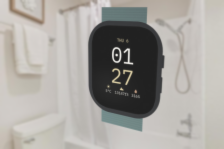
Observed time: 1:27
